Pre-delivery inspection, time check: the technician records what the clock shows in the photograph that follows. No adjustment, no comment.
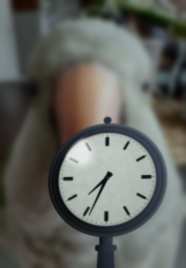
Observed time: 7:34
